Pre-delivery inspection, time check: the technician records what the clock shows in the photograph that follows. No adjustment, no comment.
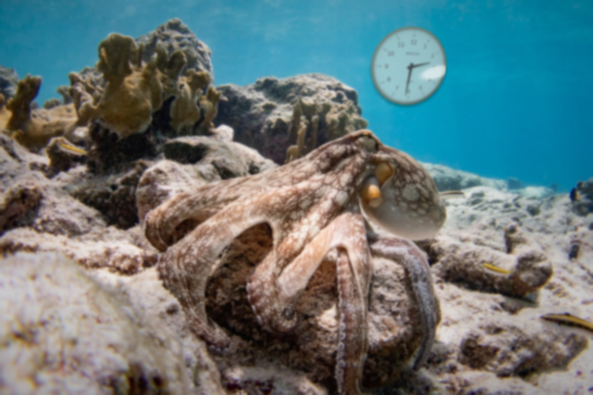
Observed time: 2:31
